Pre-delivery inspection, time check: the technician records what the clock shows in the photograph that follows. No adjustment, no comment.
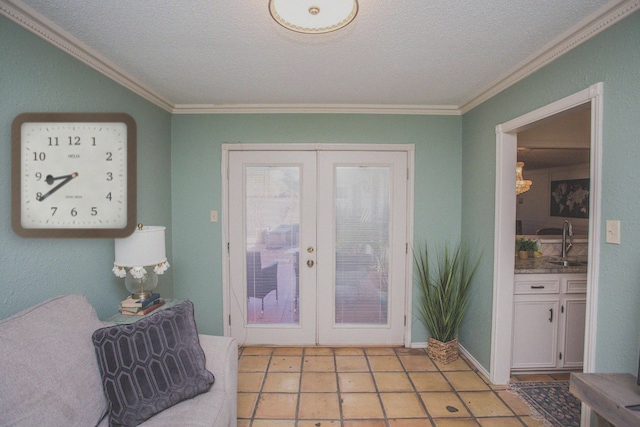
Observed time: 8:39
